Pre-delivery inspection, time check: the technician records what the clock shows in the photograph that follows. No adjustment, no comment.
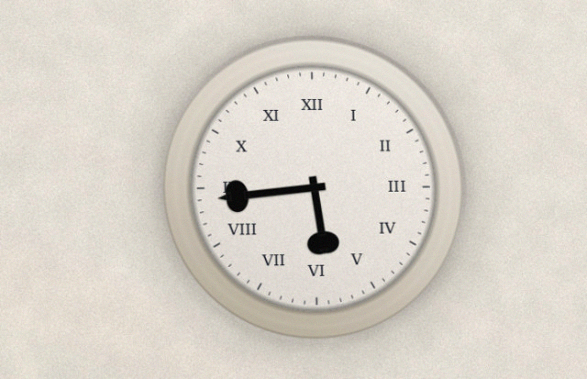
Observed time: 5:44
